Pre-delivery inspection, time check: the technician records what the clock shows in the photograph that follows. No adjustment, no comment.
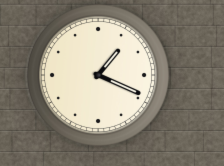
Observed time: 1:19
